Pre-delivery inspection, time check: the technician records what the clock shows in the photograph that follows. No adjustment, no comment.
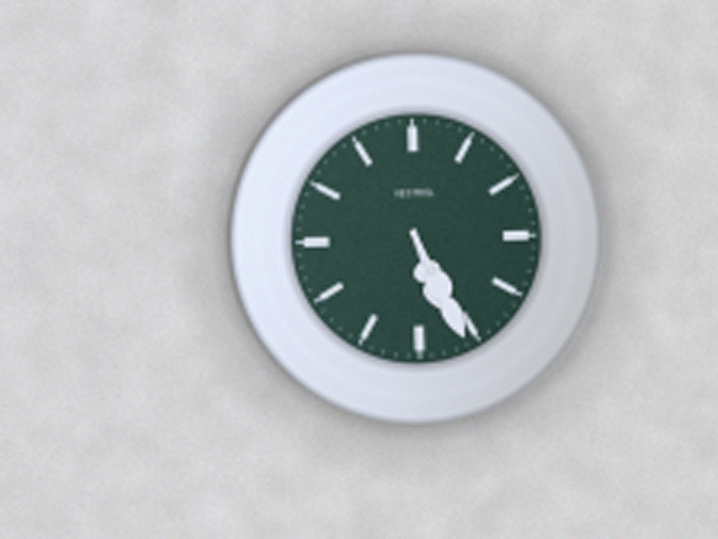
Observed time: 5:26
